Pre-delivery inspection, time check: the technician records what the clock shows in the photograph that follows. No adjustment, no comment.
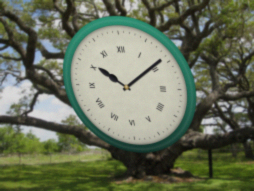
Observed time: 10:09
